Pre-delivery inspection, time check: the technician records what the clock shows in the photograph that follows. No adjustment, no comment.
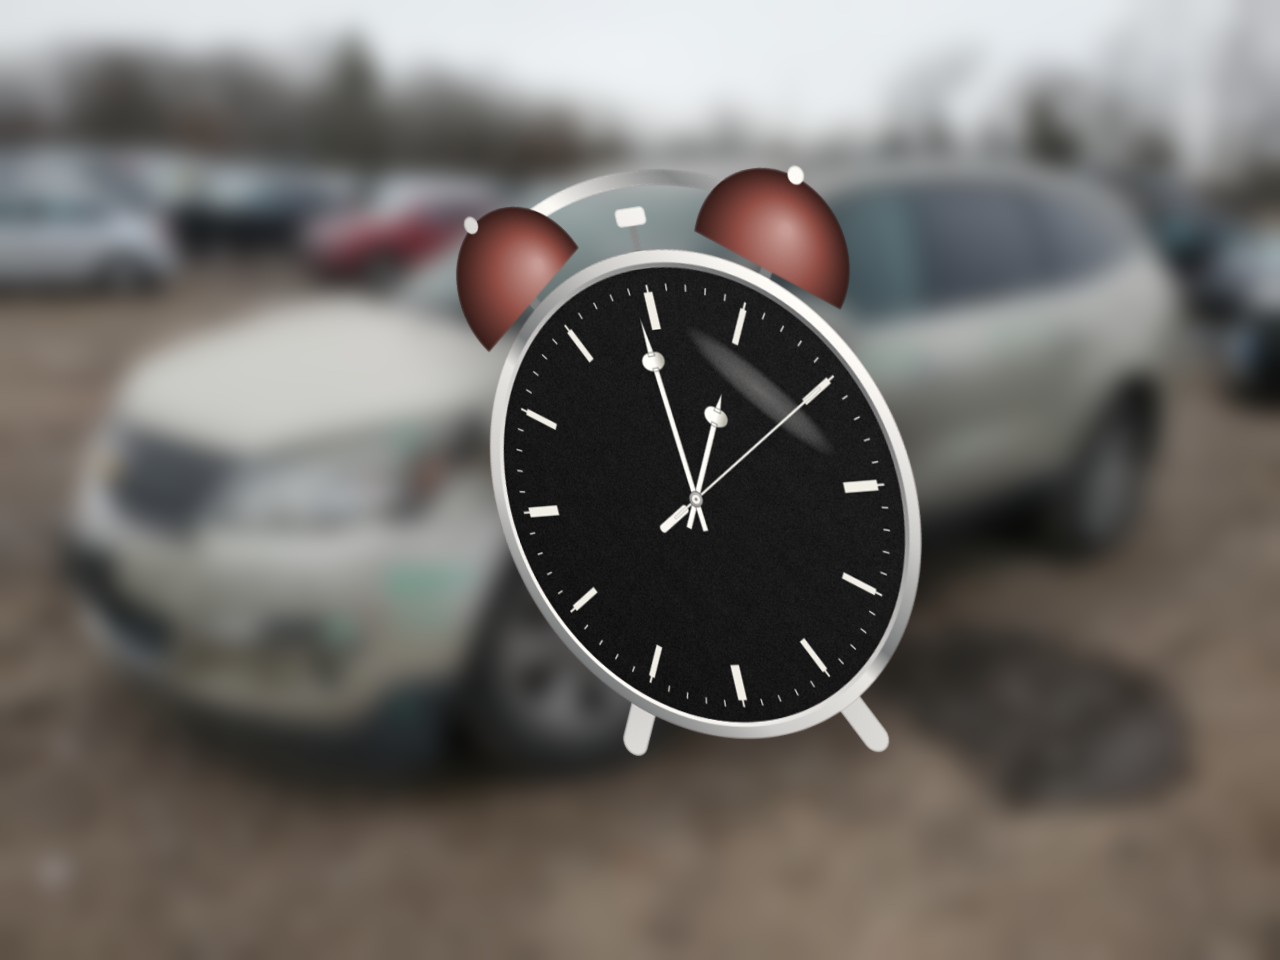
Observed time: 12:59:10
